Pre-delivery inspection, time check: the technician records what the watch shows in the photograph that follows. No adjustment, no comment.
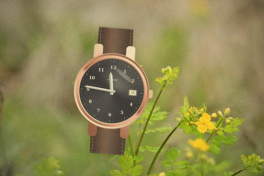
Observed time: 11:46
